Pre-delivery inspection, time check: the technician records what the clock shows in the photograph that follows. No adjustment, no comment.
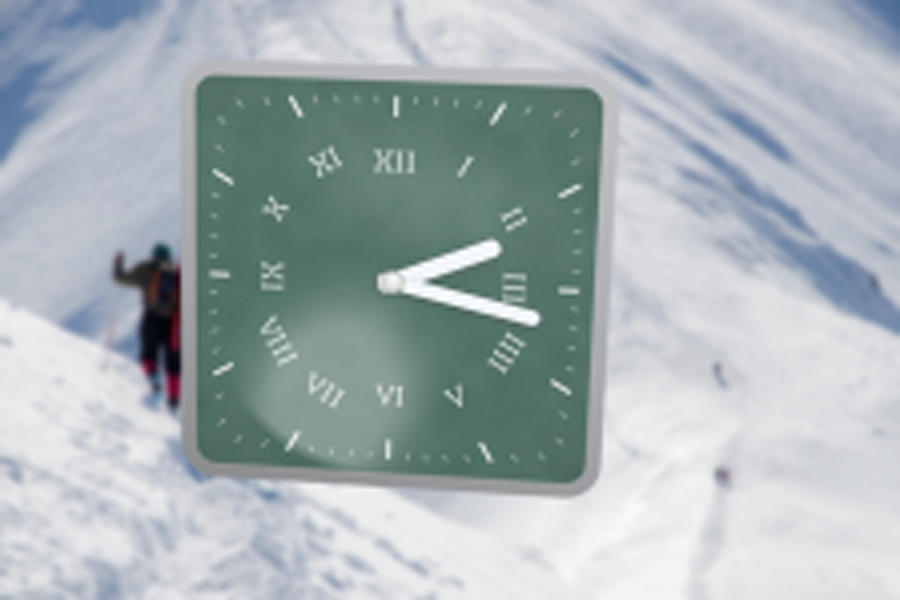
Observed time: 2:17
